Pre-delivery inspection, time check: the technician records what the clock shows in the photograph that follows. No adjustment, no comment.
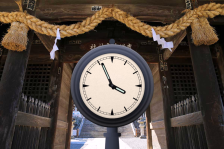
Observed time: 3:56
